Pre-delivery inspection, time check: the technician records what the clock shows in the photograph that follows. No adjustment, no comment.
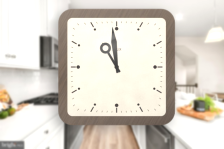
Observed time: 10:59
